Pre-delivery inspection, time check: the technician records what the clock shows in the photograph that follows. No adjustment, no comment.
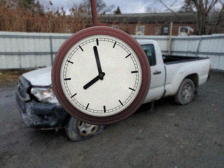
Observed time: 7:59
